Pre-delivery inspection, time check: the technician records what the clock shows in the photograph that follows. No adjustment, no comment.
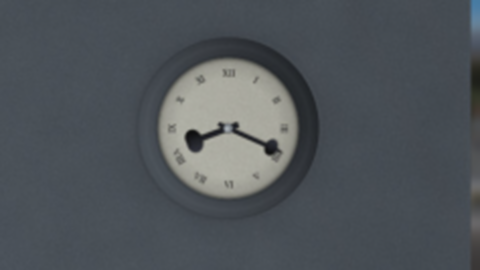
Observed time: 8:19
